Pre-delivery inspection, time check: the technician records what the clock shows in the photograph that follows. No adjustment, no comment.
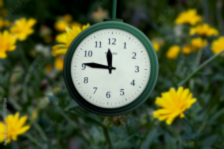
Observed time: 11:46
